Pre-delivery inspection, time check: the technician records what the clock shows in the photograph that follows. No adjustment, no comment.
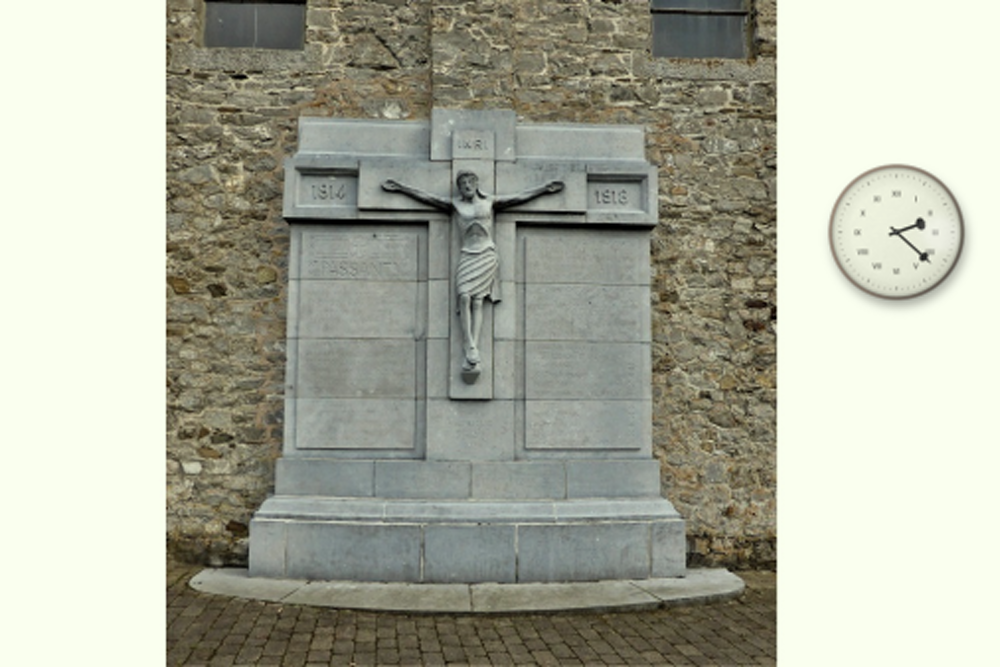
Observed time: 2:22
